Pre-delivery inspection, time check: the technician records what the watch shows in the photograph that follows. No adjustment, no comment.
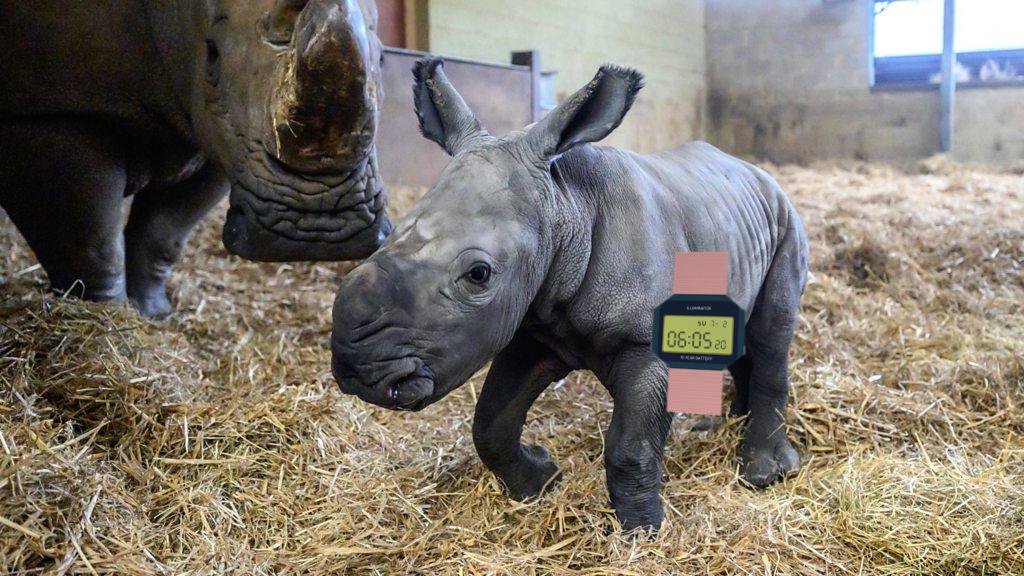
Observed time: 6:05:20
